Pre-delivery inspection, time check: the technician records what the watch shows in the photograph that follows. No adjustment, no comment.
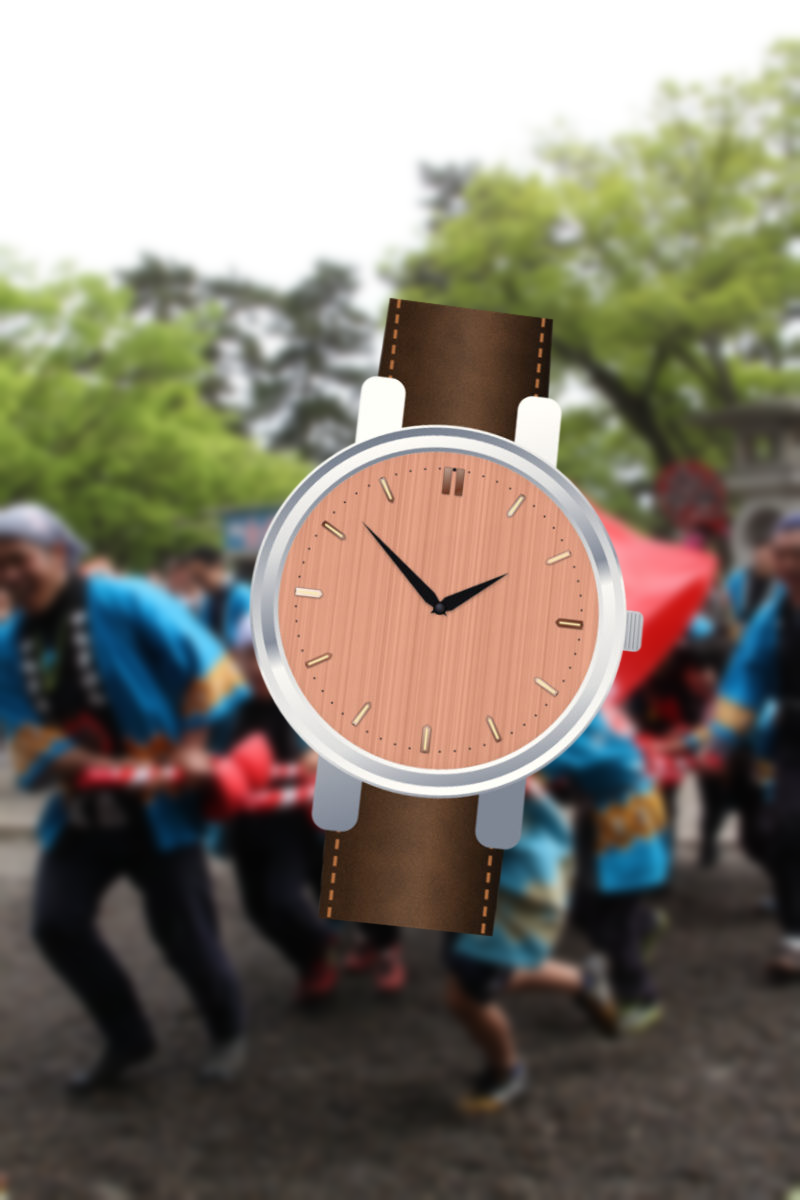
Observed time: 1:52
